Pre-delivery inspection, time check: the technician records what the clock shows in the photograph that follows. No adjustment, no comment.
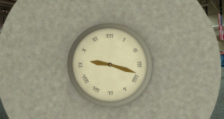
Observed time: 9:18
